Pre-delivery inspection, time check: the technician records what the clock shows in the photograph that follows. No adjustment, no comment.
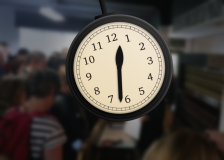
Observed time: 12:32
